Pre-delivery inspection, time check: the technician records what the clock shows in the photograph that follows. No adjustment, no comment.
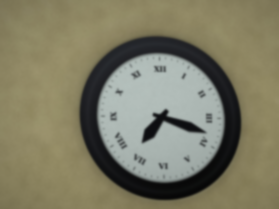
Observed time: 7:18
